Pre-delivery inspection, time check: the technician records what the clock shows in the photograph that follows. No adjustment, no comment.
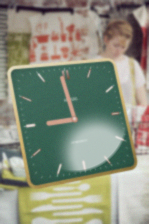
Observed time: 8:59
